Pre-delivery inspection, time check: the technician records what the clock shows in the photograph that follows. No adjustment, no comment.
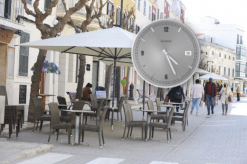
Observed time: 4:26
